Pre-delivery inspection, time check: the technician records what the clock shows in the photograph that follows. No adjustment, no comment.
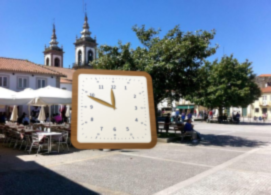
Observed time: 11:49
